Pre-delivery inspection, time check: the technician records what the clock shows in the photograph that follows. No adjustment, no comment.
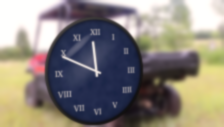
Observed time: 11:49
